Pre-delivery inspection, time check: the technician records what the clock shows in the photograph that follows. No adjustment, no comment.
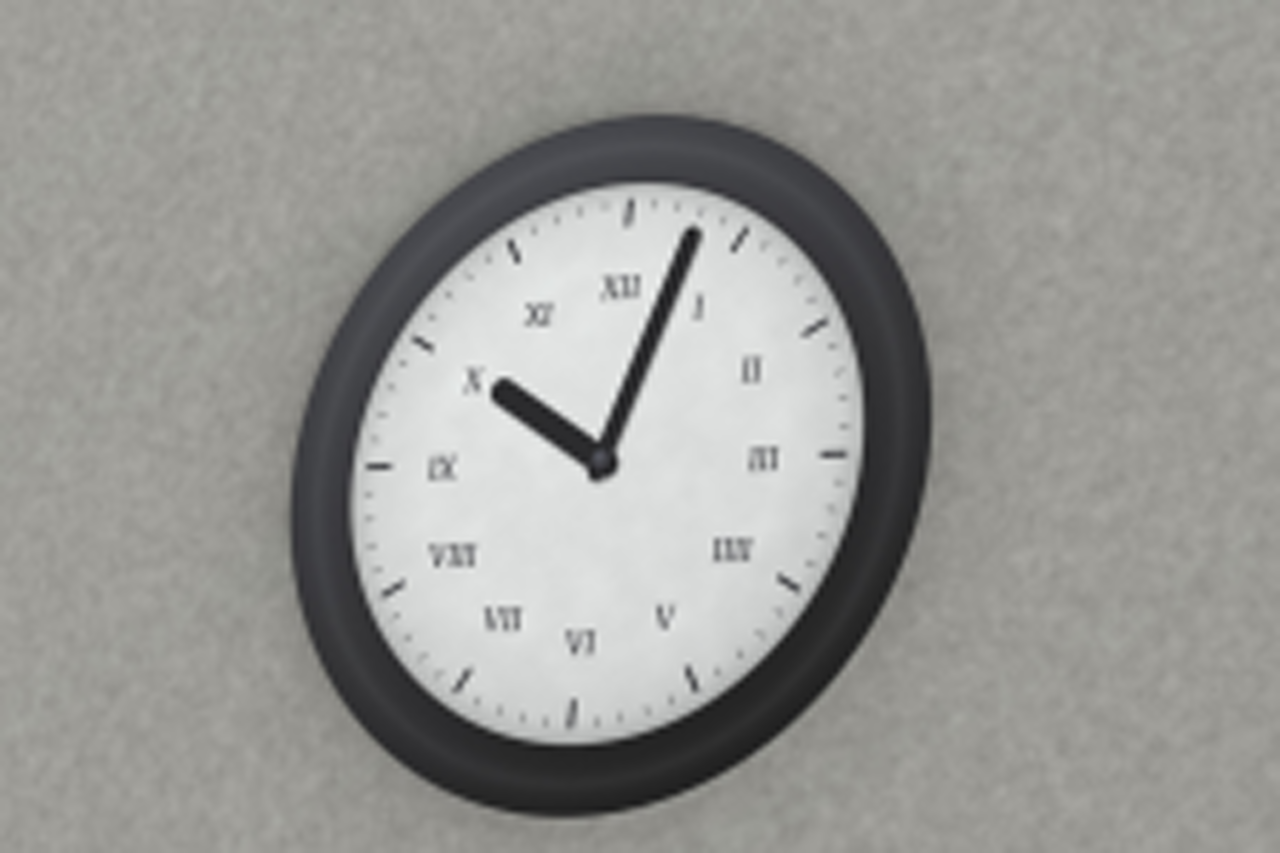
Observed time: 10:03
